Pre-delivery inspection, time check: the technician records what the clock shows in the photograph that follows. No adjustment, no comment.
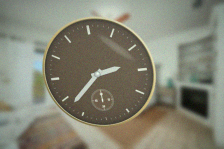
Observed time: 2:38
